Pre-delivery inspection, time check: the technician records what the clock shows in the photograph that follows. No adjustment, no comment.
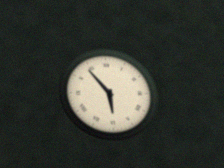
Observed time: 5:54
